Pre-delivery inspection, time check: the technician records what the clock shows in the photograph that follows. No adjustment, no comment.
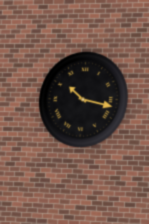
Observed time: 10:17
